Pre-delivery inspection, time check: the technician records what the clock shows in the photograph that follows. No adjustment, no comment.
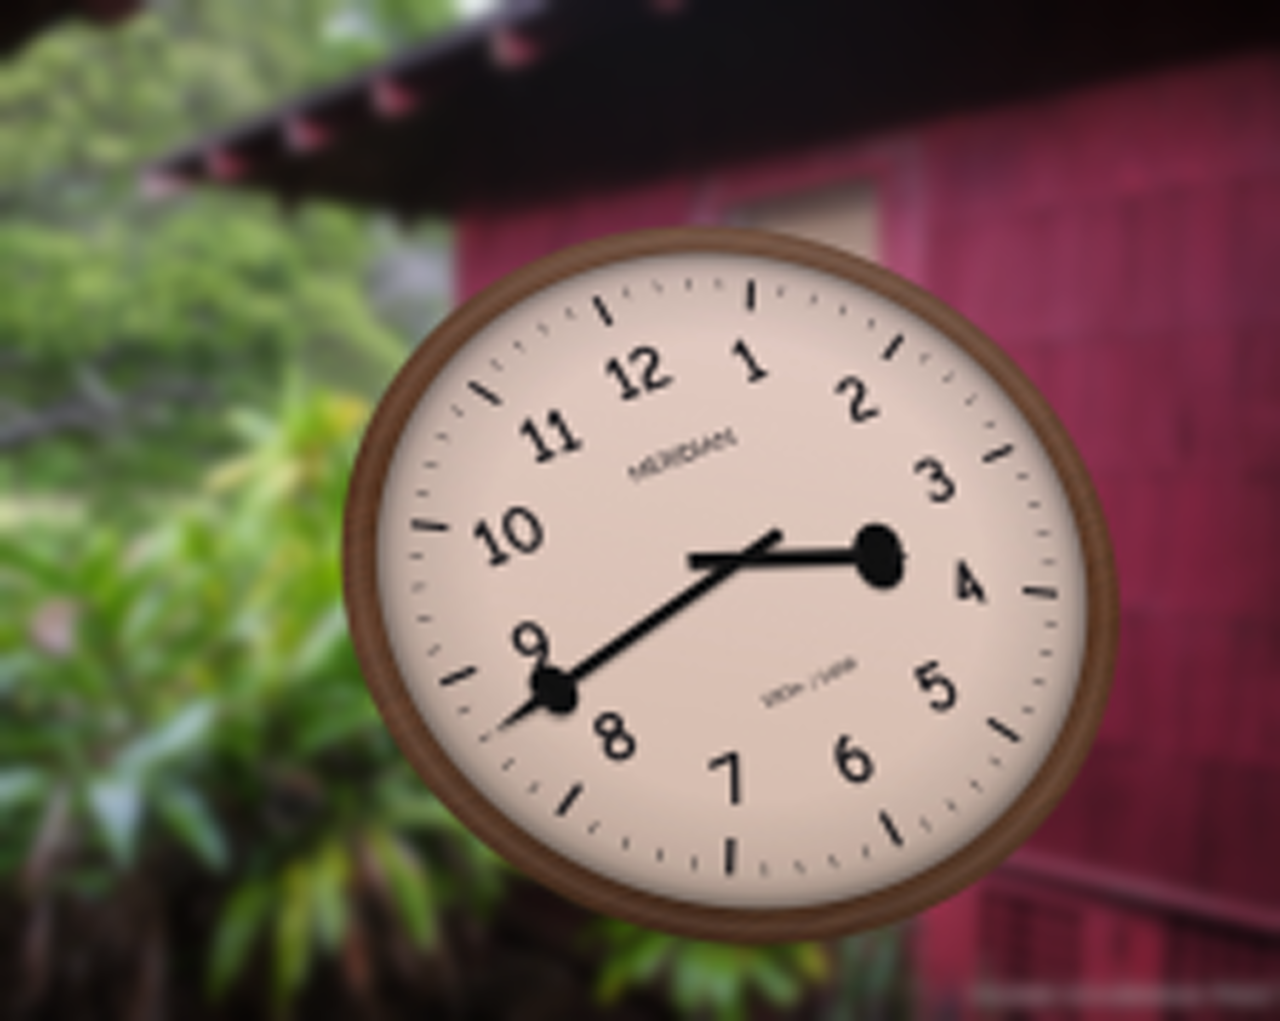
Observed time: 3:43
